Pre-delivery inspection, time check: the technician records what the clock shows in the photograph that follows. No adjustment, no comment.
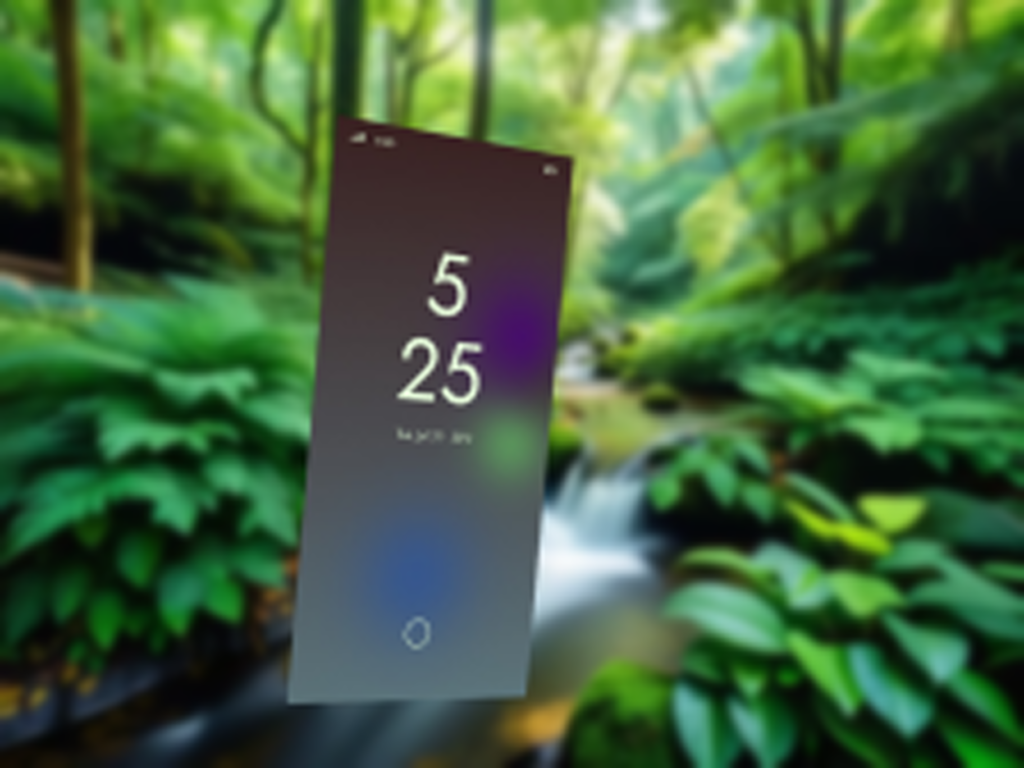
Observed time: 5:25
